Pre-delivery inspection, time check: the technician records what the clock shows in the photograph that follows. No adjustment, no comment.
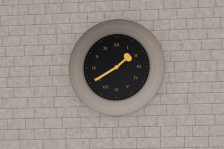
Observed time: 1:40
